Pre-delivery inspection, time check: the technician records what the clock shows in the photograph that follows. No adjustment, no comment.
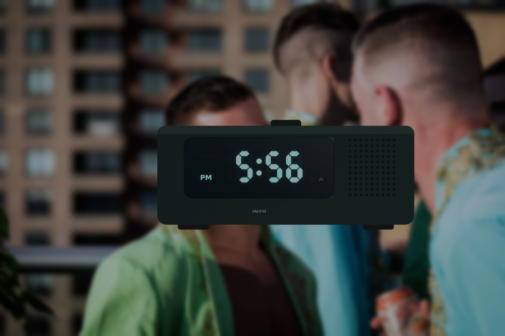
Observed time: 5:56
